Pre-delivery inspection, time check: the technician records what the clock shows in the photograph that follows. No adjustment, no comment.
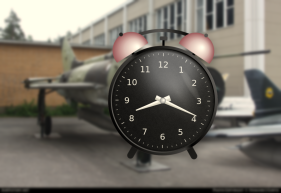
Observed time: 8:19
